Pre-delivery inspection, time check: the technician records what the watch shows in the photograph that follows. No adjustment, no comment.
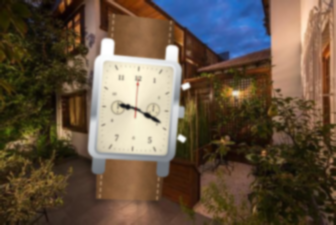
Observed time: 9:19
